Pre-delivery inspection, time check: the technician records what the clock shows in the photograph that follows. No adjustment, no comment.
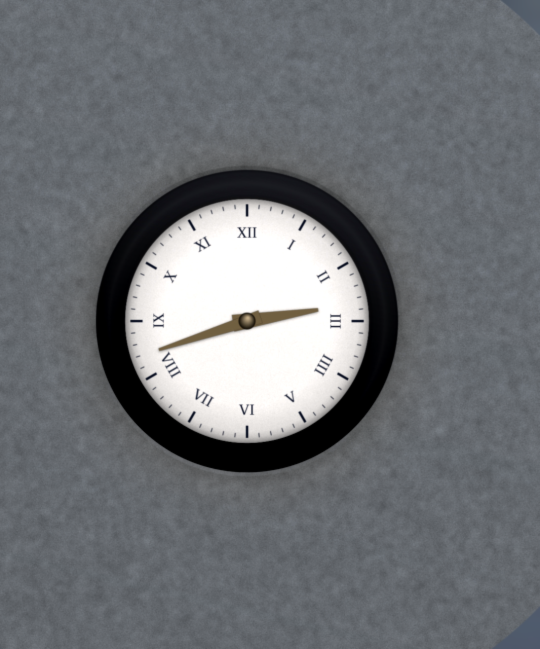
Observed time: 2:42
